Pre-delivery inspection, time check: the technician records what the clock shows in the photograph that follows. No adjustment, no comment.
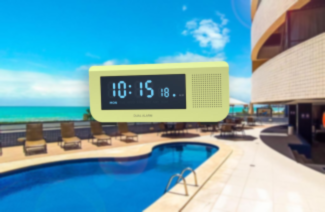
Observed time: 10:15:18
